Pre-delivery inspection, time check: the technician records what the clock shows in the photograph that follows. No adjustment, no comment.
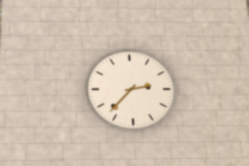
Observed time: 2:37
